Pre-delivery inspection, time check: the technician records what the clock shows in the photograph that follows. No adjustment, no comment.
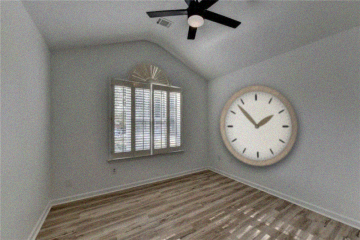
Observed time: 1:53
